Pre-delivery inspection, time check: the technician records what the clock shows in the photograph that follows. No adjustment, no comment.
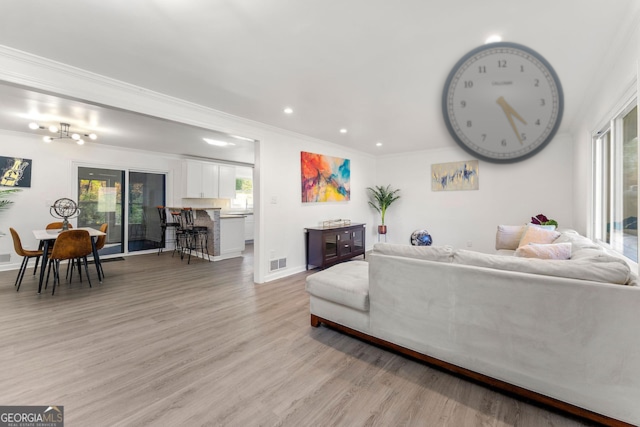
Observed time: 4:26
